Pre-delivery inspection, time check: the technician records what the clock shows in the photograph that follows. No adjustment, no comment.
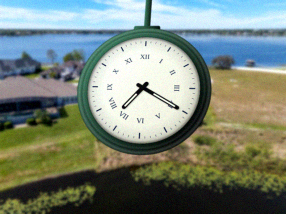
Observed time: 7:20
